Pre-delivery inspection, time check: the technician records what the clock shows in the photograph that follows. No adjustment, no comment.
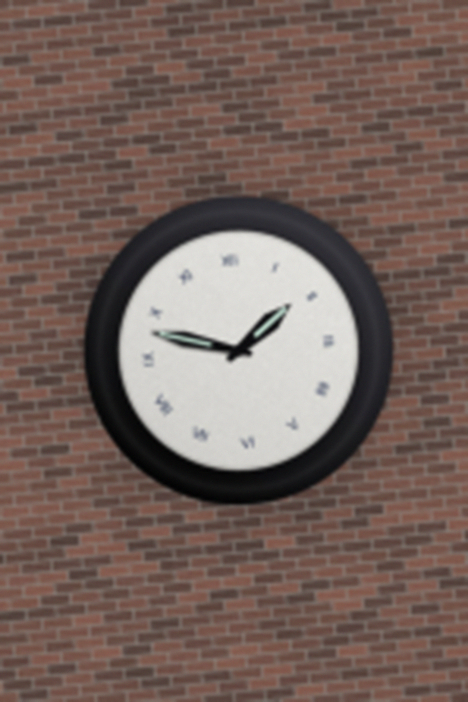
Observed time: 1:48
